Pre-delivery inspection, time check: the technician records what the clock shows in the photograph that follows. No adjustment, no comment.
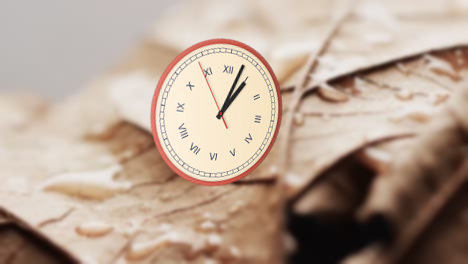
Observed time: 1:02:54
